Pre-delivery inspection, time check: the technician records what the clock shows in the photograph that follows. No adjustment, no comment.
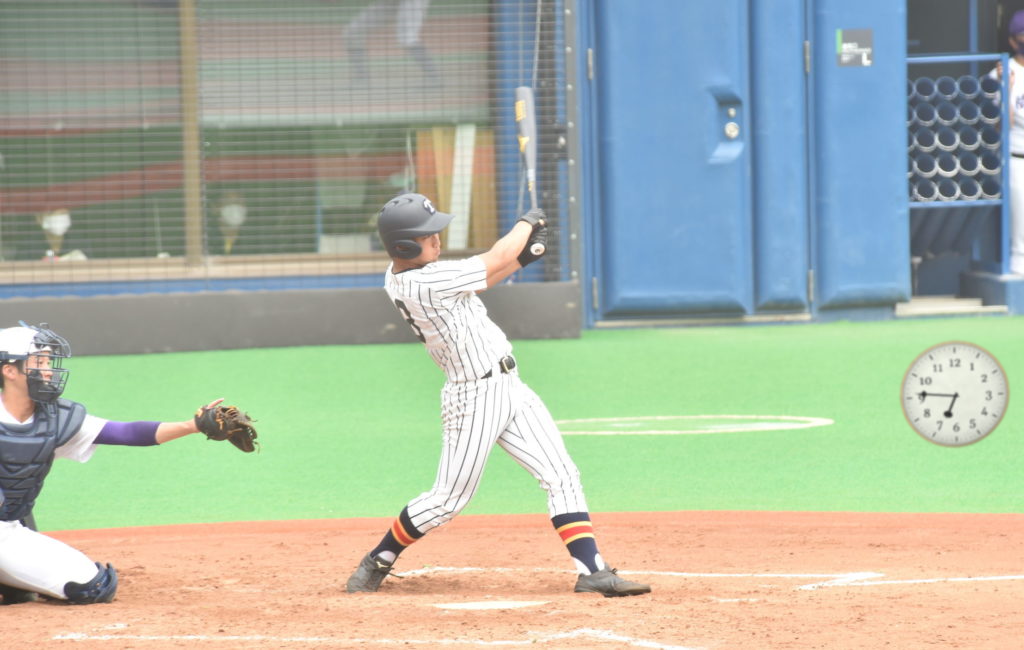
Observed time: 6:46
